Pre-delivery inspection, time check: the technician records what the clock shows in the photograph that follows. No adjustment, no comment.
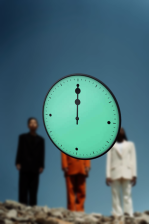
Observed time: 12:00
